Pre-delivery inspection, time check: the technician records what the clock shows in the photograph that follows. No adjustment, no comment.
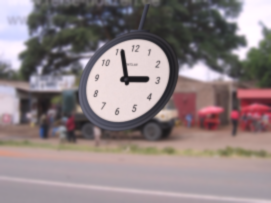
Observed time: 2:56
